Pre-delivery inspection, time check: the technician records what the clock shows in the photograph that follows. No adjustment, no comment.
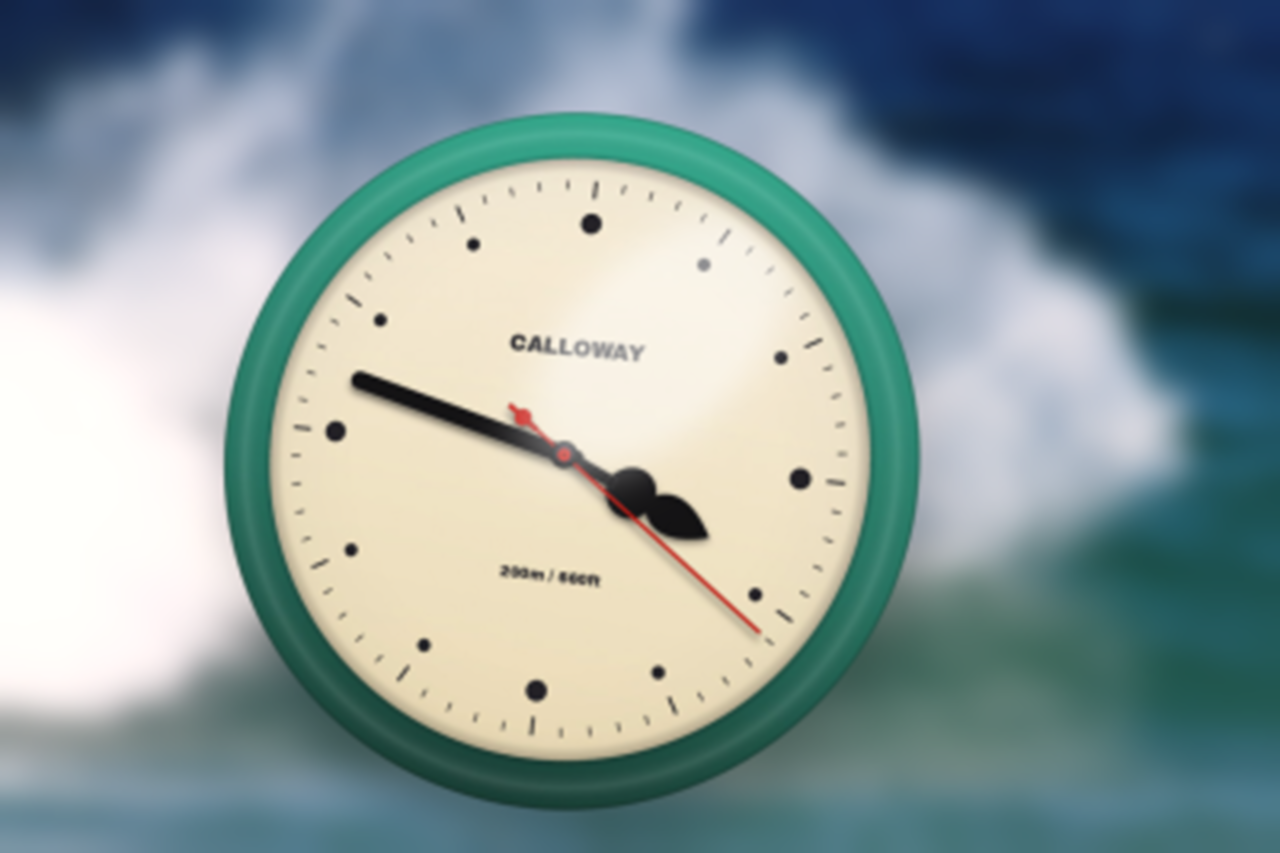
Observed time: 3:47:21
